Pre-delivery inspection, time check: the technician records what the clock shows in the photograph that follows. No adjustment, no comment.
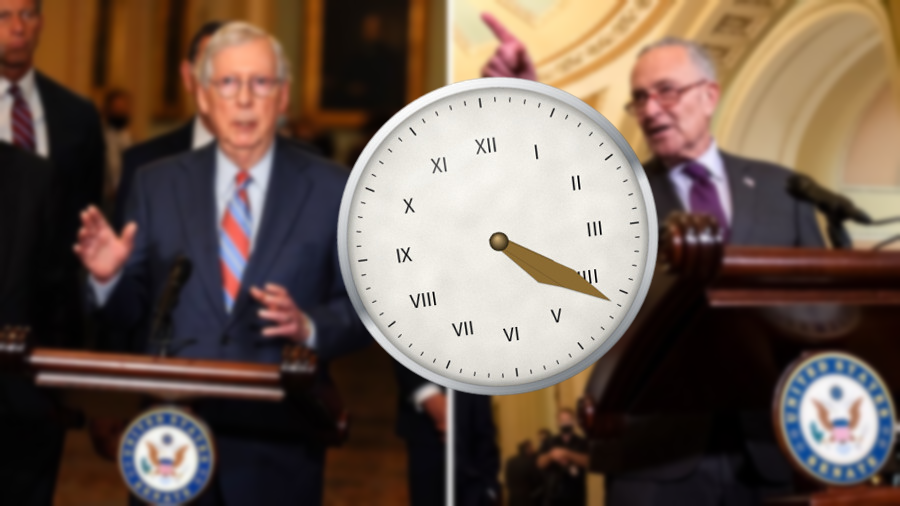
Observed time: 4:21
